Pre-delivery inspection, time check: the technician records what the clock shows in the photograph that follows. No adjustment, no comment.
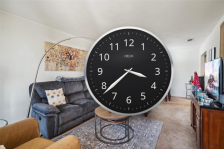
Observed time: 3:38
